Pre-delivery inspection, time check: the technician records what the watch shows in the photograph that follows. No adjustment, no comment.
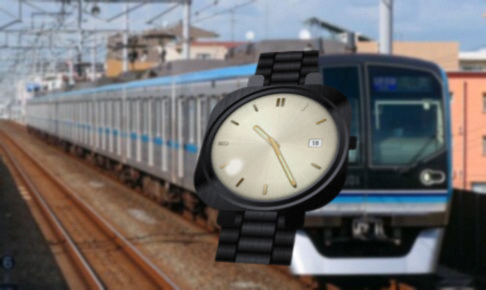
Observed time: 10:25
